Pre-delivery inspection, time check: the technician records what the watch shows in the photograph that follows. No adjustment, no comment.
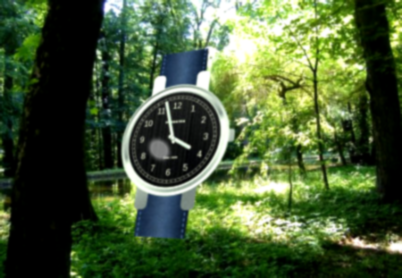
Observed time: 3:57
